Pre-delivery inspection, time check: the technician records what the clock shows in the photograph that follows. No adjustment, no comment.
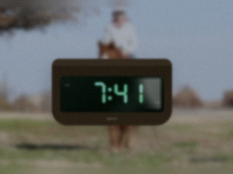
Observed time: 7:41
